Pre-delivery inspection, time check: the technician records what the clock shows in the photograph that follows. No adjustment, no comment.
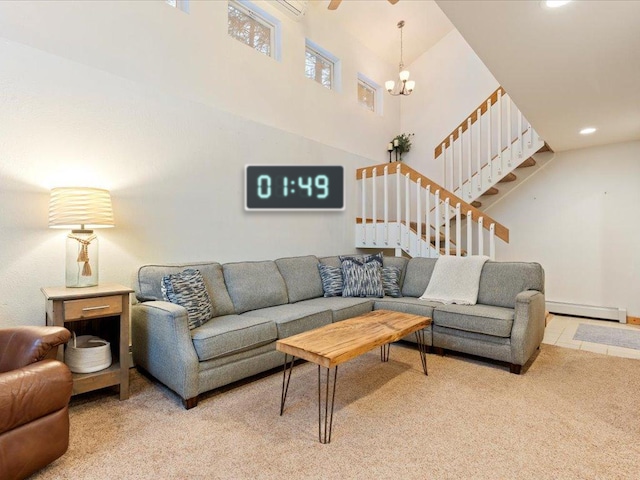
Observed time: 1:49
